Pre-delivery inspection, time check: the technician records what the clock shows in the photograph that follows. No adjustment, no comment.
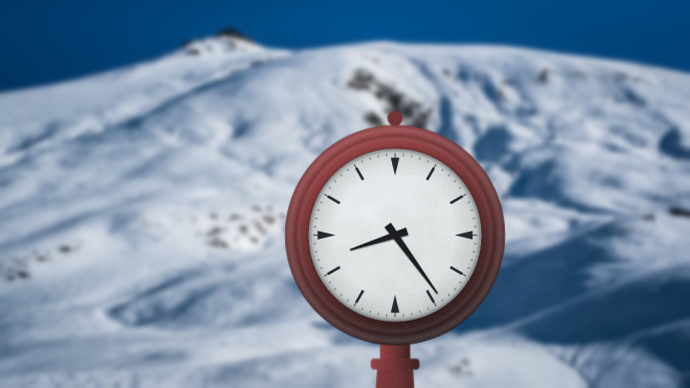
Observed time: 8:24
